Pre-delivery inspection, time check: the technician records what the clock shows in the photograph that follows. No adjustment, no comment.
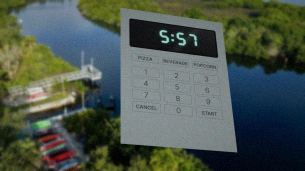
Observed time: 5:57
